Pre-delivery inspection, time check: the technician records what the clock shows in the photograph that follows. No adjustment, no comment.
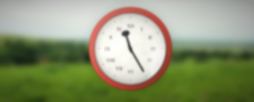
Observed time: 11:25
